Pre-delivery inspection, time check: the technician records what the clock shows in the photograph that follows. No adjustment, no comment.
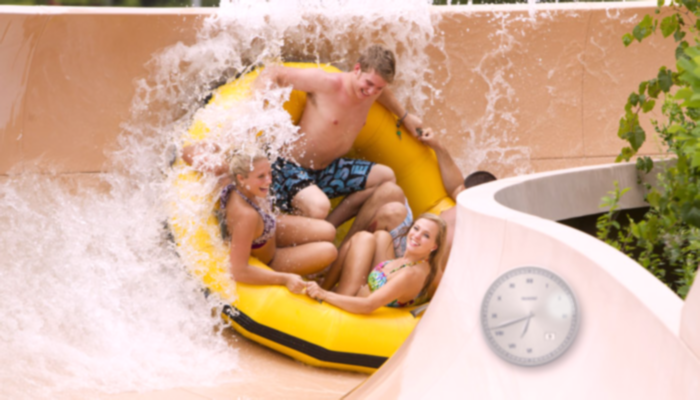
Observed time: 6:42
